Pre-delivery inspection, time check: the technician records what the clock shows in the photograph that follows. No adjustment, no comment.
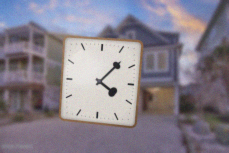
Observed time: 4:07
